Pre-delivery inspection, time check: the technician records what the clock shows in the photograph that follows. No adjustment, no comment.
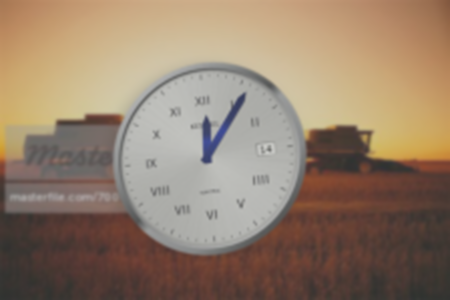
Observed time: 12:06
